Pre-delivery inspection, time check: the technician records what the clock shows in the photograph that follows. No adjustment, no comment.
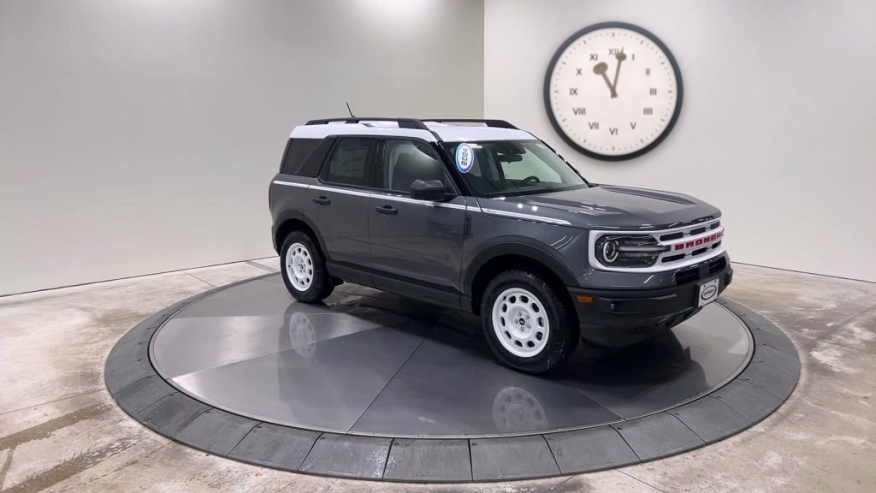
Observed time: 11:02
